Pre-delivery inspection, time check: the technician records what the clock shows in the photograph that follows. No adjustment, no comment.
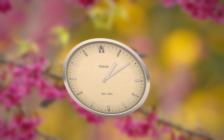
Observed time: 1:09
